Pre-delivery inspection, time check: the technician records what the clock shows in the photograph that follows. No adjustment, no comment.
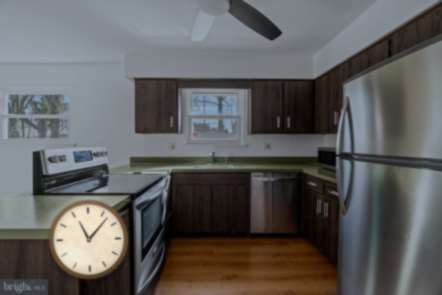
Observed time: 11:07
